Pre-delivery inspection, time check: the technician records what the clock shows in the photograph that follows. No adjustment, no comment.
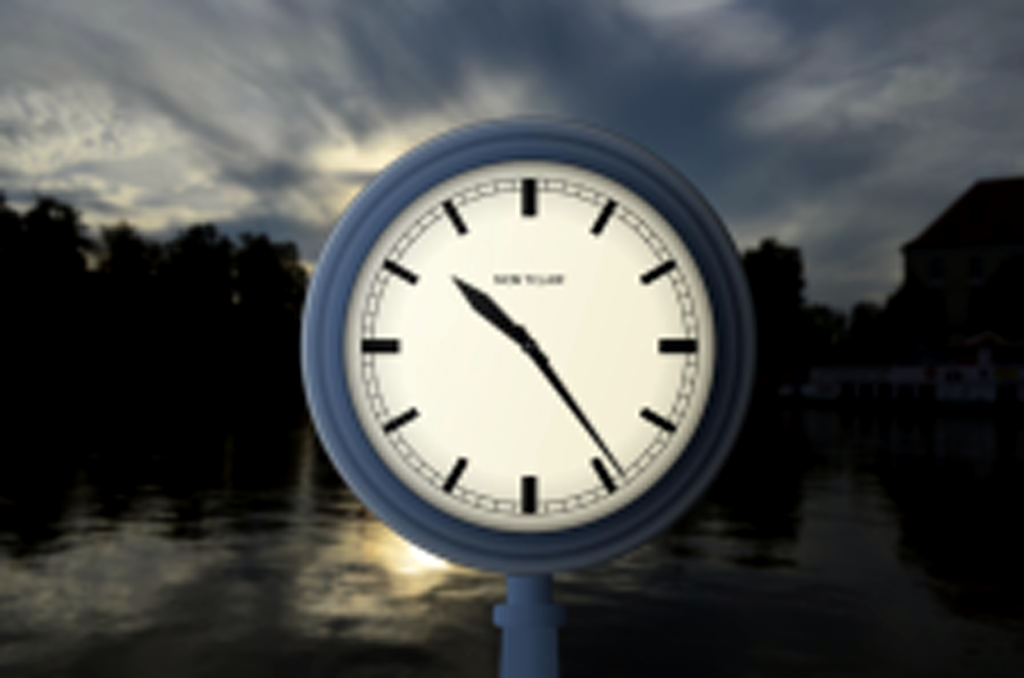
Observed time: 10:24
